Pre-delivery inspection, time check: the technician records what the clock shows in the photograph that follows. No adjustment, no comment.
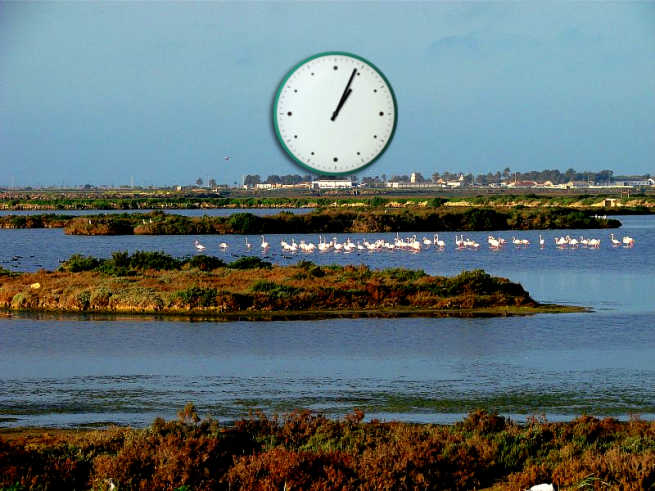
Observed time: 1:04
